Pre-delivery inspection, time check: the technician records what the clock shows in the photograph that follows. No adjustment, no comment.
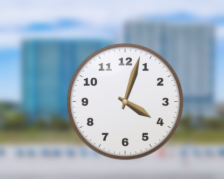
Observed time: 4:03
